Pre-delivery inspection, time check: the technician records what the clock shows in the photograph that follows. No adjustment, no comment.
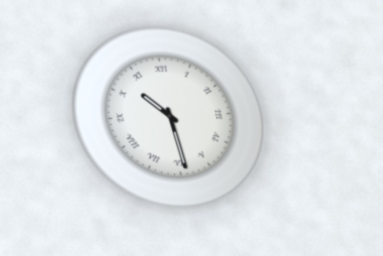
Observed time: 10:29
